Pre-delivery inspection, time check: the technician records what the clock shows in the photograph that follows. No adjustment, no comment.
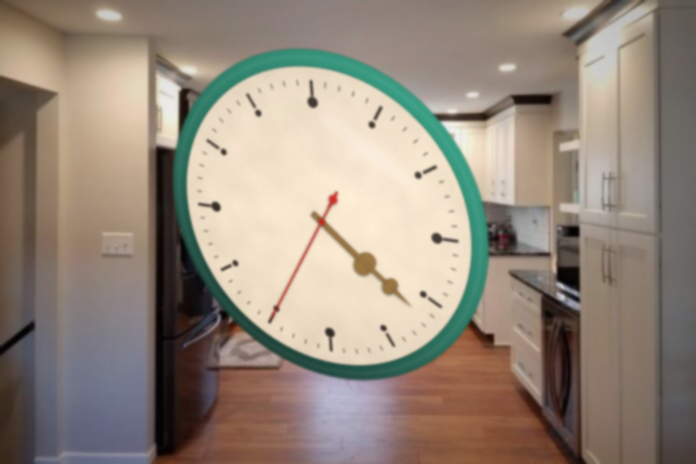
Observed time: 4:21:35
